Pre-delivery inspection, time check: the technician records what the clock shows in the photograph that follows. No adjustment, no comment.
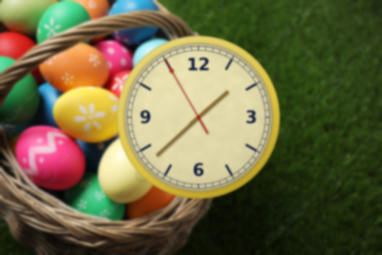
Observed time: 1:37:55
